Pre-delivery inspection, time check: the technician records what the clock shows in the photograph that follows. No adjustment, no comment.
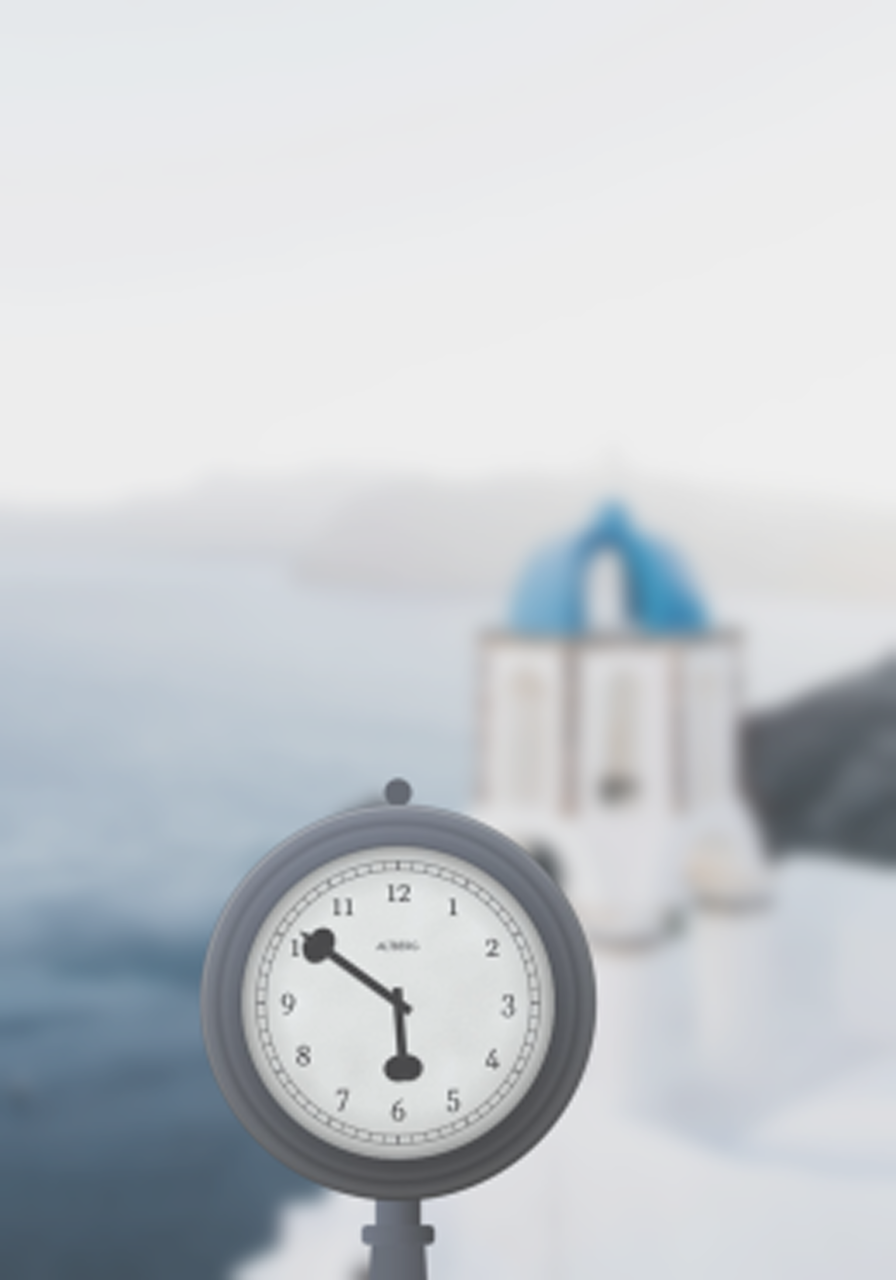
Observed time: 5:51
